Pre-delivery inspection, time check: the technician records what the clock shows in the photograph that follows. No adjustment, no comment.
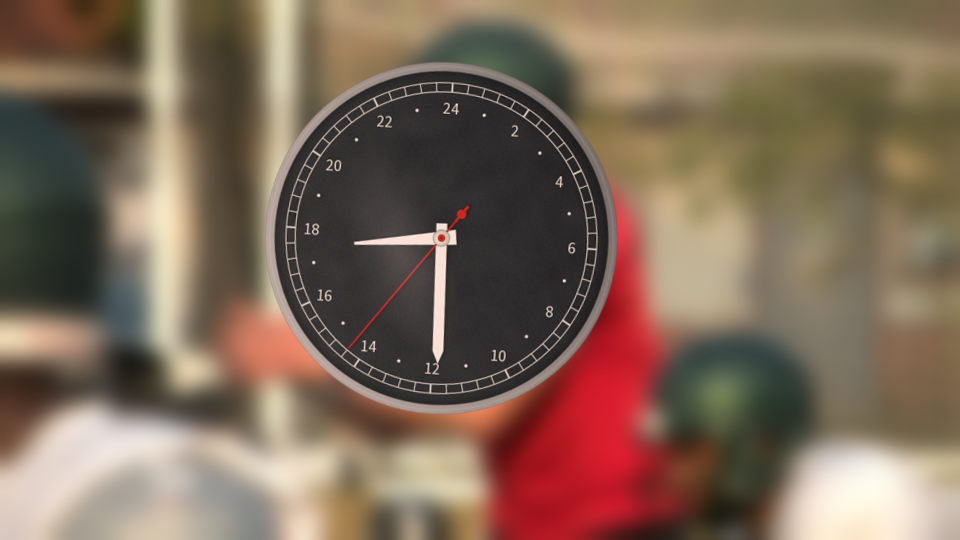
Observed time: 17:29:36
